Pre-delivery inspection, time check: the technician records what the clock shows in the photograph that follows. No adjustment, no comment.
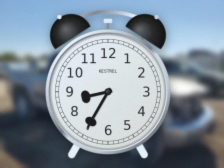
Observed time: 8:35
